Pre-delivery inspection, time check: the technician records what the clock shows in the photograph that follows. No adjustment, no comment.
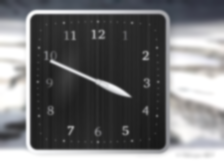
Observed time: 3:49
